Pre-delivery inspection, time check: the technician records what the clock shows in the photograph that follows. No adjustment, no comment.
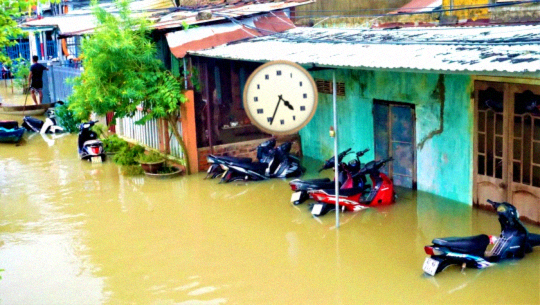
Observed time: 4:34
